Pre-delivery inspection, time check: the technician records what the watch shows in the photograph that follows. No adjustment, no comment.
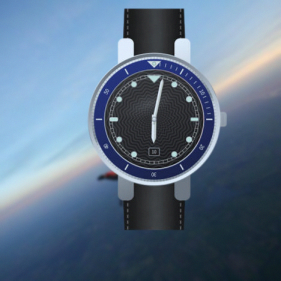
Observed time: 6:02
